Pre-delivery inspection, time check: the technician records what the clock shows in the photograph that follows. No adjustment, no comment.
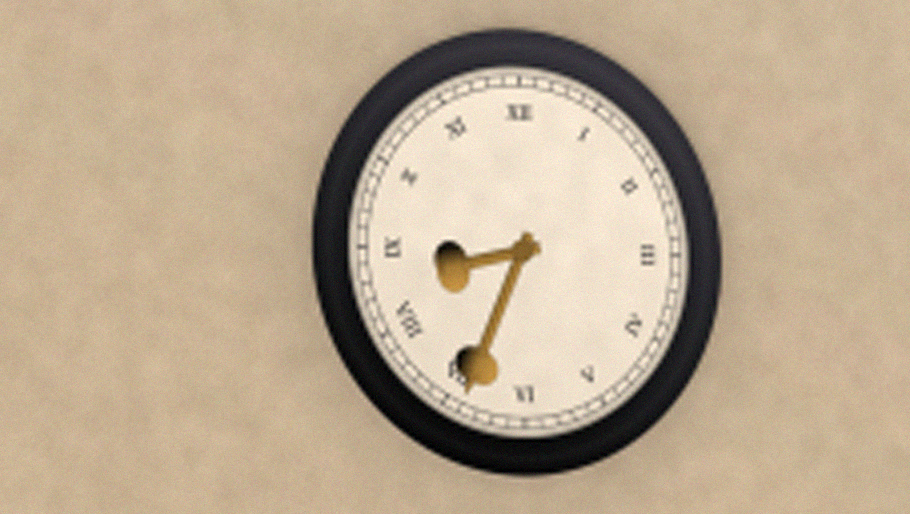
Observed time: 8:34
